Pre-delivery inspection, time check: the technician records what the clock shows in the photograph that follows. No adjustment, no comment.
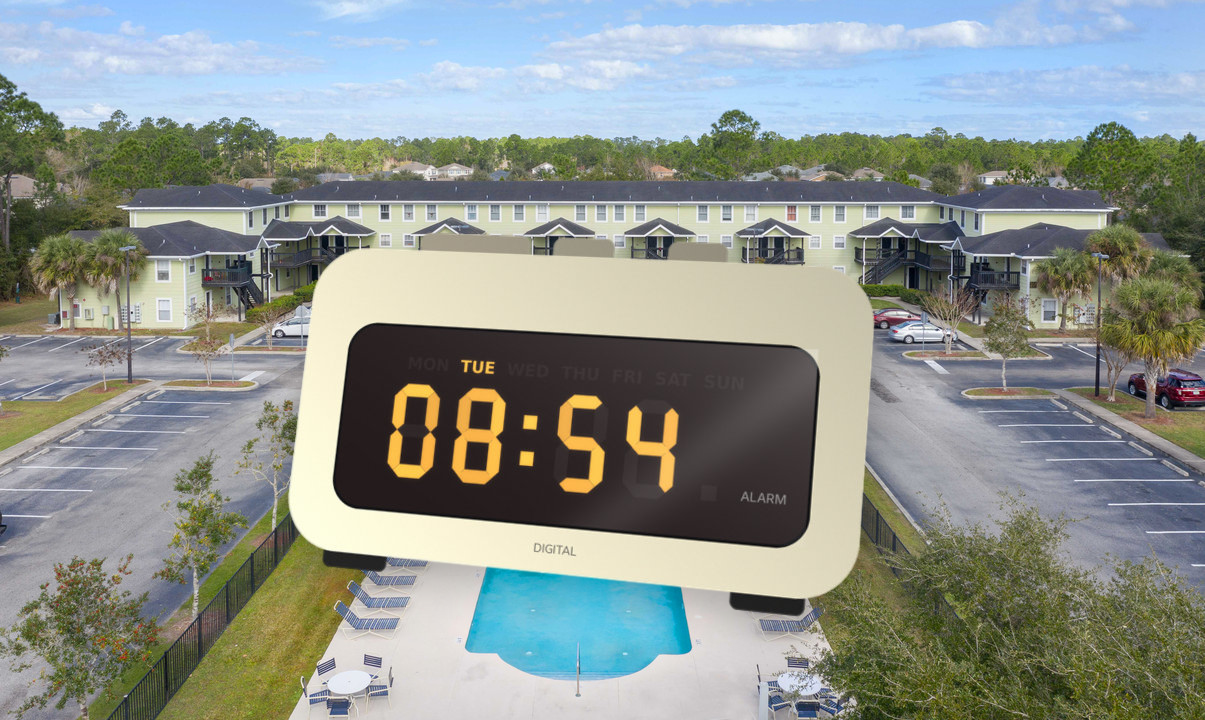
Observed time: 8:54
